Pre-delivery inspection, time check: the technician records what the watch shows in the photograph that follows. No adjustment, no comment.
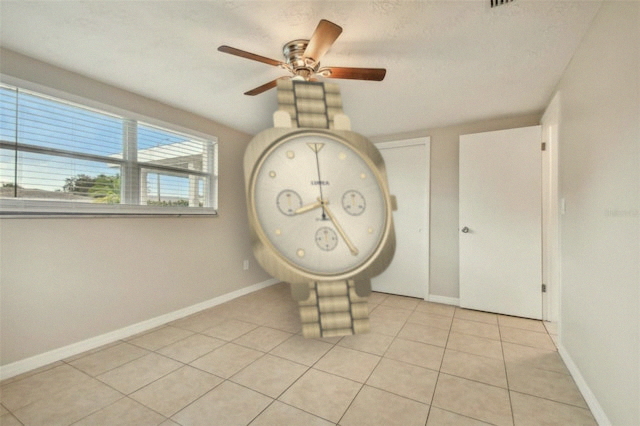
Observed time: 8:25
